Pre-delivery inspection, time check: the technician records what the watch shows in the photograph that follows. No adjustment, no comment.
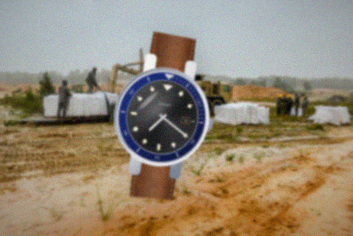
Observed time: 7:20
